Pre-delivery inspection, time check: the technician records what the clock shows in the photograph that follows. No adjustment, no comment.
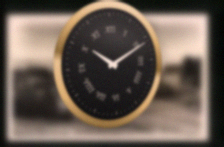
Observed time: 10:11
